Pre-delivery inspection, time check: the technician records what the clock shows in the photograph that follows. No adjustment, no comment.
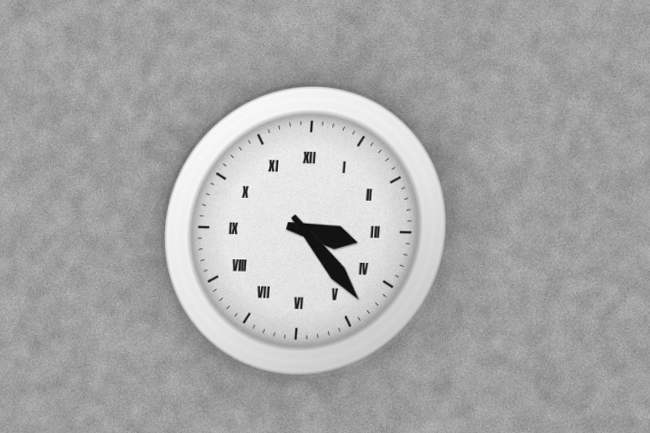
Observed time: 3:23
